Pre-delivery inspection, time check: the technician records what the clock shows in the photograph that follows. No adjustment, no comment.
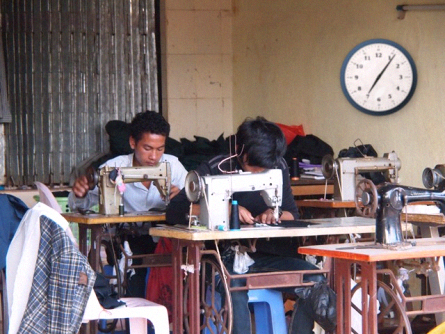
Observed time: 7:06
